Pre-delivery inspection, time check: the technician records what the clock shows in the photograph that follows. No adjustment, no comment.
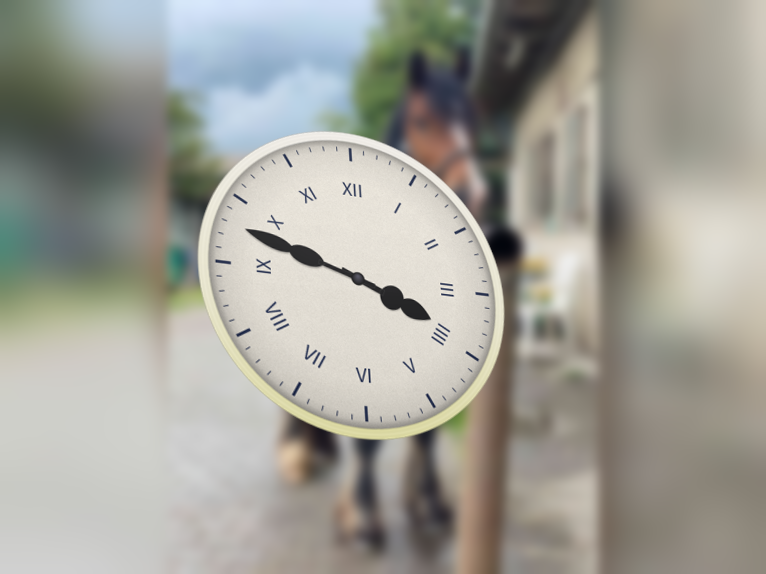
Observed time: 3:48
